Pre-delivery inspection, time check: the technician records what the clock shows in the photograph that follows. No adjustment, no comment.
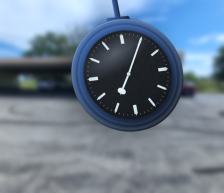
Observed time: 7:05
